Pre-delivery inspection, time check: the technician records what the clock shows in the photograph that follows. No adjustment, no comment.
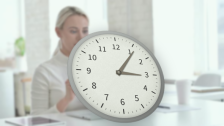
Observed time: 3:06
